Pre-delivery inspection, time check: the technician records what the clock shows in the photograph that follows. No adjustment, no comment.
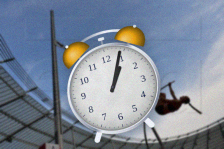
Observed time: 1:04
